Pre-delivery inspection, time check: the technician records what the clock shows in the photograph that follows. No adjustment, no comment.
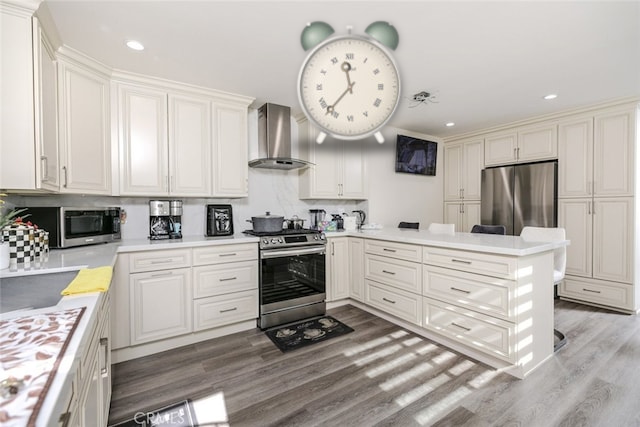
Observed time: 11:37
